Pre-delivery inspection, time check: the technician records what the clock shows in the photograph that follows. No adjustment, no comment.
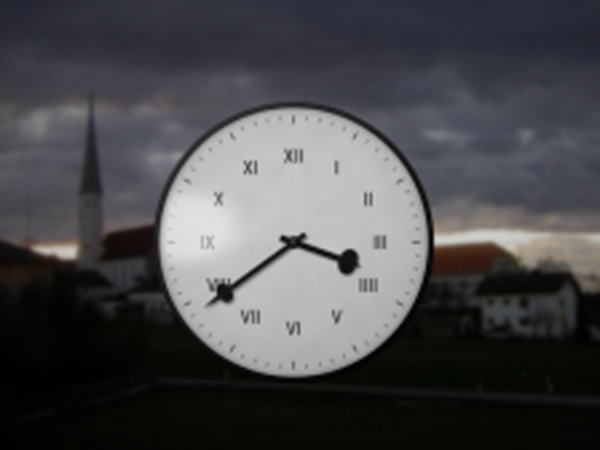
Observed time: 3:39
